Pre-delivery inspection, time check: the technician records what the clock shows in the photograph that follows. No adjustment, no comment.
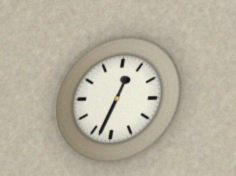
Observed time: 12:33
